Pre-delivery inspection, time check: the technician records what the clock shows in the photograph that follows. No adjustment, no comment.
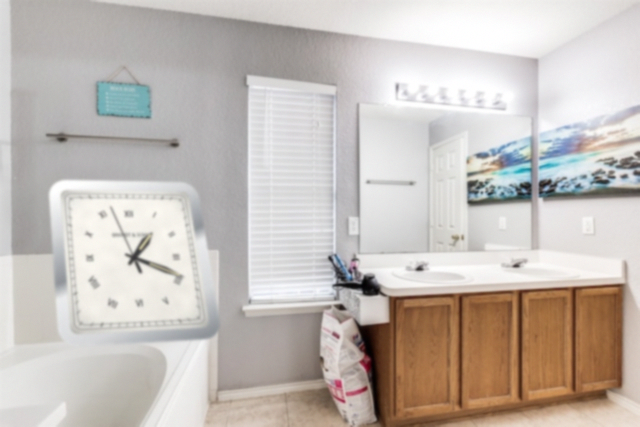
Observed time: 1:18:57
